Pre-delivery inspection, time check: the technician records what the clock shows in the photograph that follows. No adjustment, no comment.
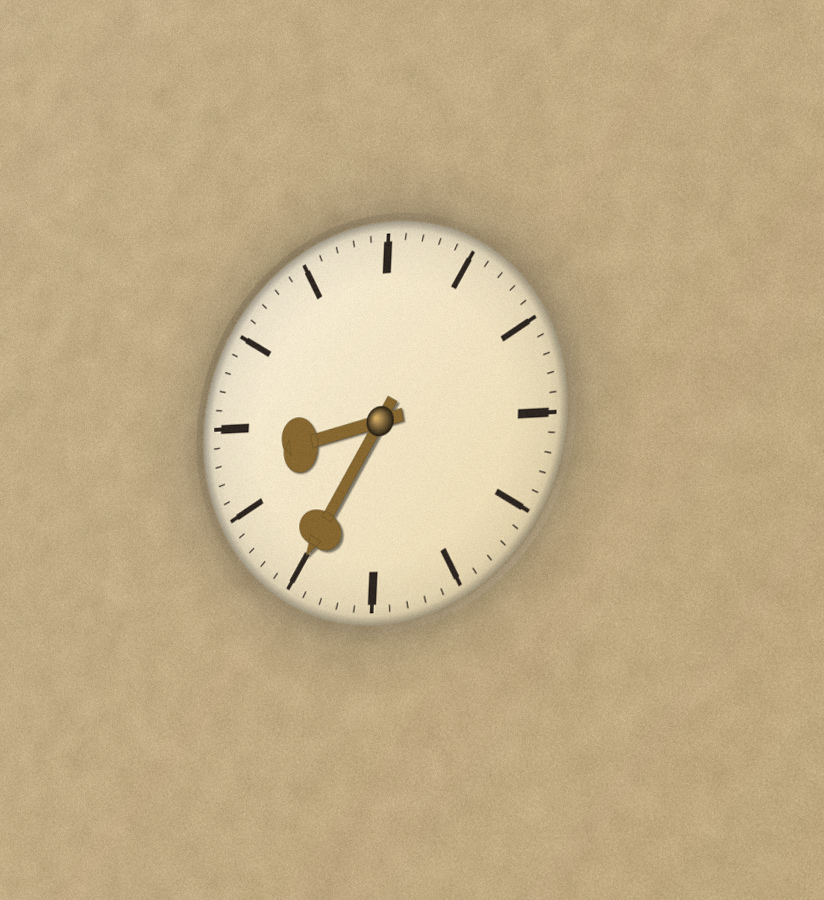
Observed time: 8:35
